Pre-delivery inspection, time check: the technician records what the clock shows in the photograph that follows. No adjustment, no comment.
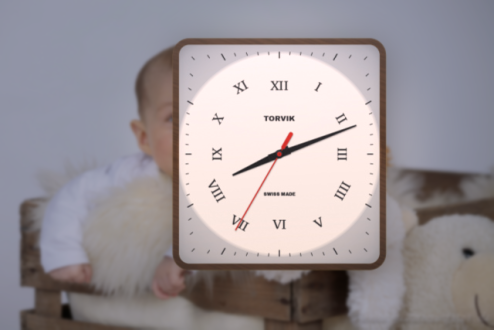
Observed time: 8:11:35
